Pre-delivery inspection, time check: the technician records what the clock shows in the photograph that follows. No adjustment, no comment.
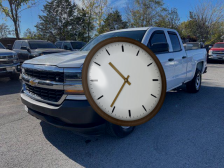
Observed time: 10:36
